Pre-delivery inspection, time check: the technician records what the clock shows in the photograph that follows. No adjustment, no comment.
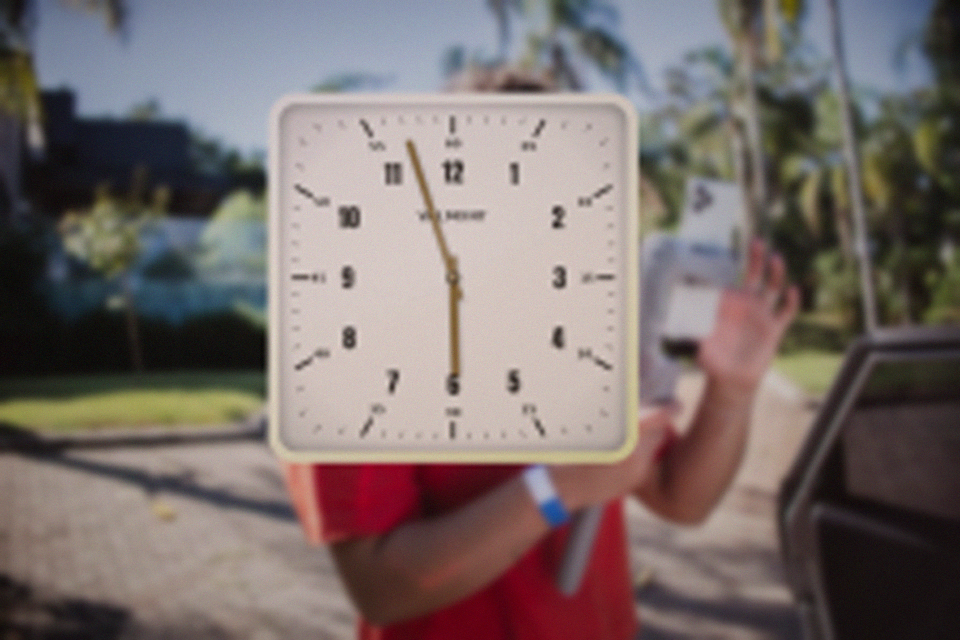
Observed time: 5:57
